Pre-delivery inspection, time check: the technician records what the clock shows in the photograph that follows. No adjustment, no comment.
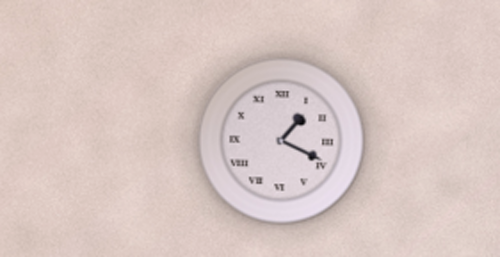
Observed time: 1:19
